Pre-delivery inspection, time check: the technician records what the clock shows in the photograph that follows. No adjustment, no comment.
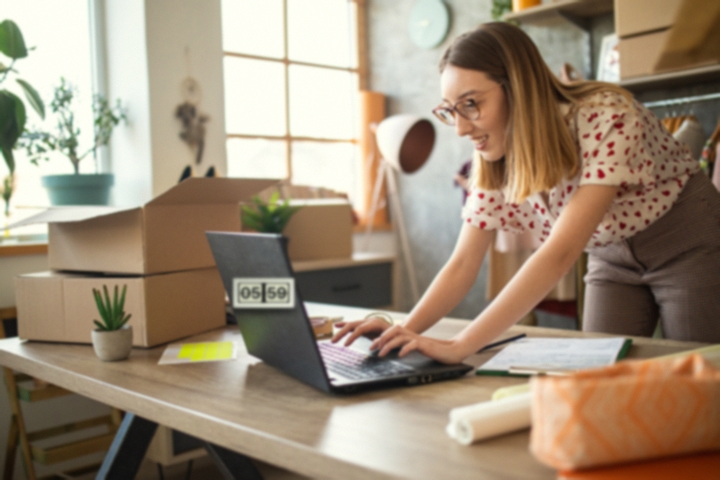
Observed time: 5:59
